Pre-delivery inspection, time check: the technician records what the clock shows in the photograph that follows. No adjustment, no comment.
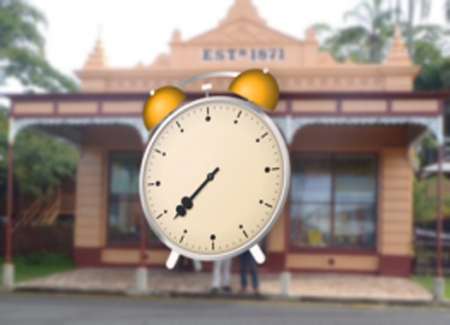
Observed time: 7:38
